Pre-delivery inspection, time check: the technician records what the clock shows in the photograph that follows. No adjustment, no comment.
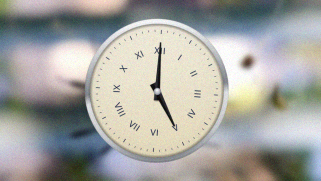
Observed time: 5:00
